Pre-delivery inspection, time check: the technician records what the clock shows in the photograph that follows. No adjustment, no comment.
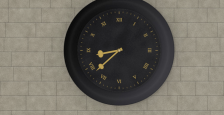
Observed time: 8:38
